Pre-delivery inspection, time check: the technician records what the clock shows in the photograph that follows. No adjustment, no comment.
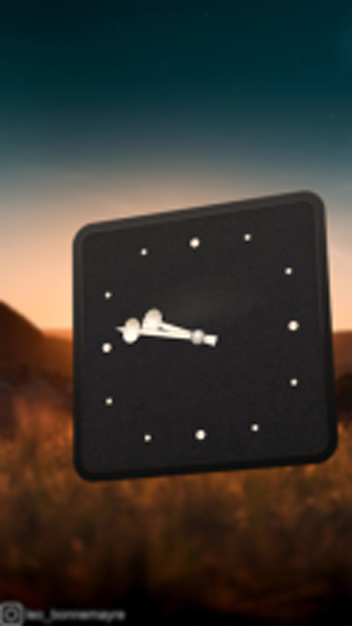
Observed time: 9:47
